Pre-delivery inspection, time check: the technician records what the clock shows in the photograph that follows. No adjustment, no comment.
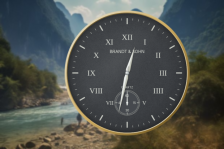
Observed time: 12:32
